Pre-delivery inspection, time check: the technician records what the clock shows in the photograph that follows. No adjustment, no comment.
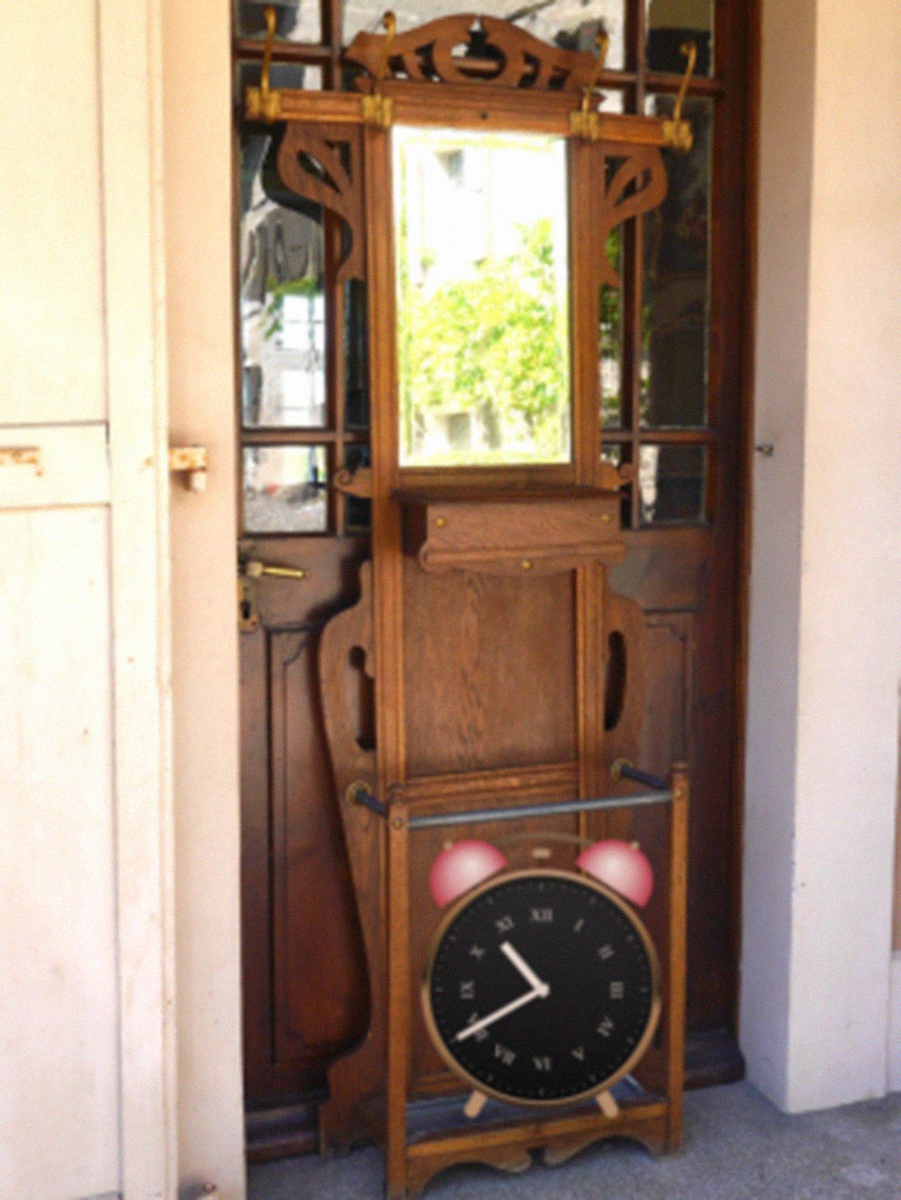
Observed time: 10:40
